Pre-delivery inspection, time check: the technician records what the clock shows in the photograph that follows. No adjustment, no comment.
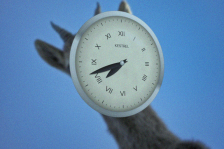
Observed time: 7:42
